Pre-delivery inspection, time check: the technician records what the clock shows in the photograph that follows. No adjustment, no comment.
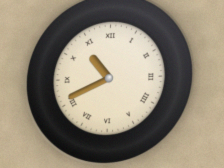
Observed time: 10:41
